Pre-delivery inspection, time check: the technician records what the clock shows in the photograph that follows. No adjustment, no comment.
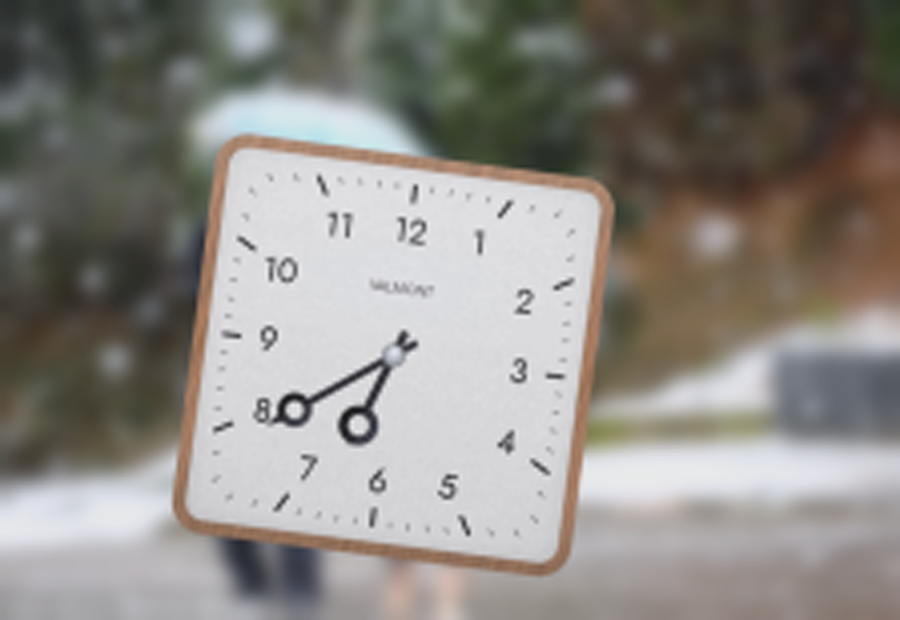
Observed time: 6:39
